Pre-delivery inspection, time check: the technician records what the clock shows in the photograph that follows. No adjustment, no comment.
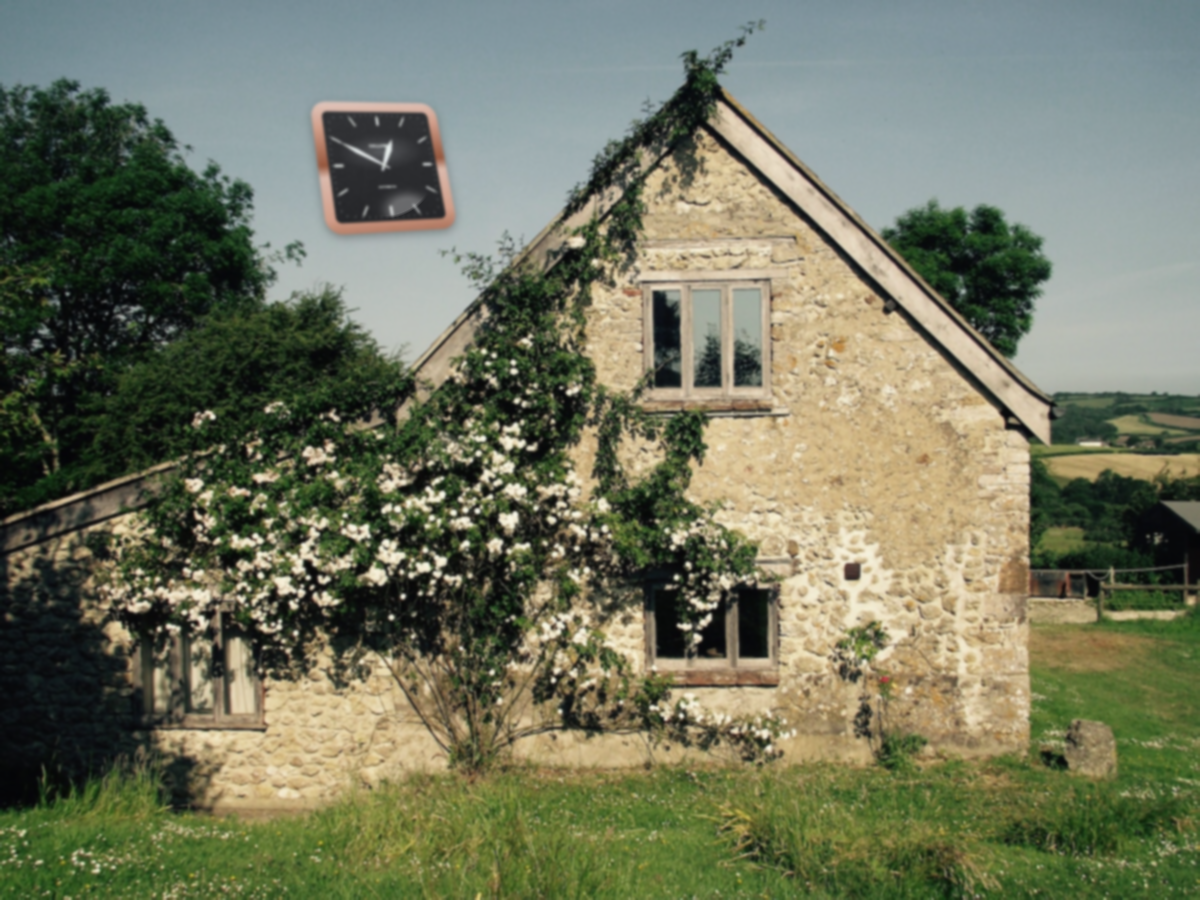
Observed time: 12:50
